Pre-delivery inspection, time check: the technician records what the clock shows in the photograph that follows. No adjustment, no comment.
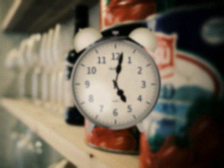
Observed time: 5:02
